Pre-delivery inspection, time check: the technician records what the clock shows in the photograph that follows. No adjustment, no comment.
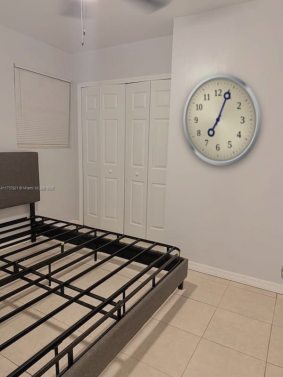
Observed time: 7:04
